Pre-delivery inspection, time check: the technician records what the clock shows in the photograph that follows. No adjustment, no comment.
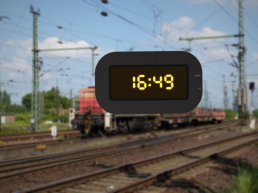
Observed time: 16:49
